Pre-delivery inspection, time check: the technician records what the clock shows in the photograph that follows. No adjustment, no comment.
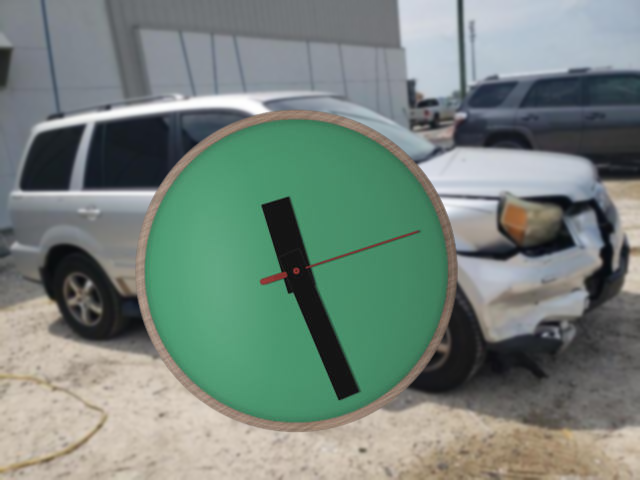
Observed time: 11:26:12
